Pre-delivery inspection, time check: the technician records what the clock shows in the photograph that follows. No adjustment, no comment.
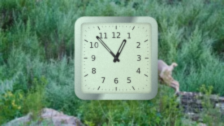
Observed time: 12:53
